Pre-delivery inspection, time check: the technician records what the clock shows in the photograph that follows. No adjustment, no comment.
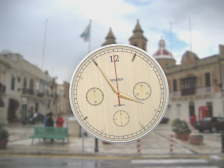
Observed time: 3:55
